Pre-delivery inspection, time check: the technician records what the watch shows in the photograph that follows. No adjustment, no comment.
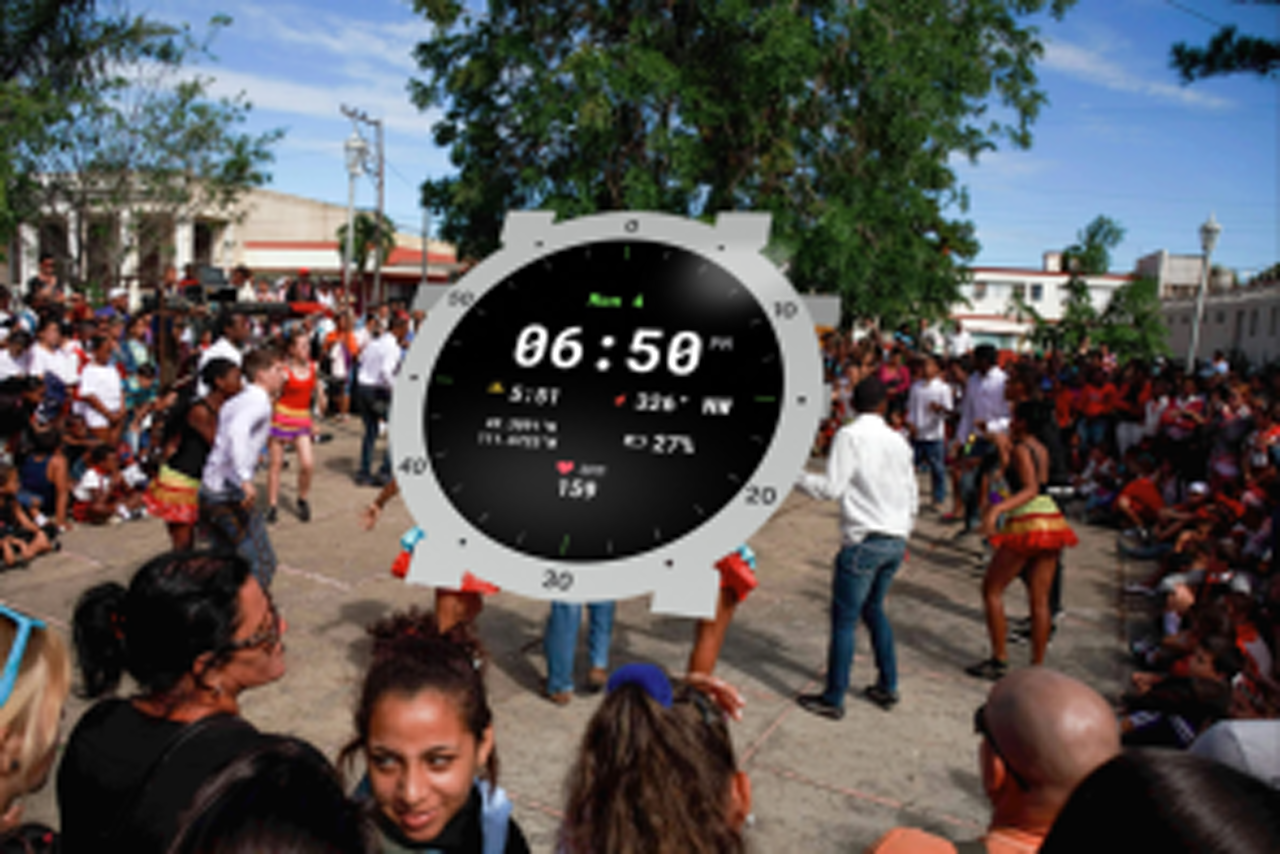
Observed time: 6:50
